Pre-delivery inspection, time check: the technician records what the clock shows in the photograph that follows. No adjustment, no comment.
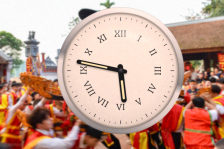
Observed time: 5:47
